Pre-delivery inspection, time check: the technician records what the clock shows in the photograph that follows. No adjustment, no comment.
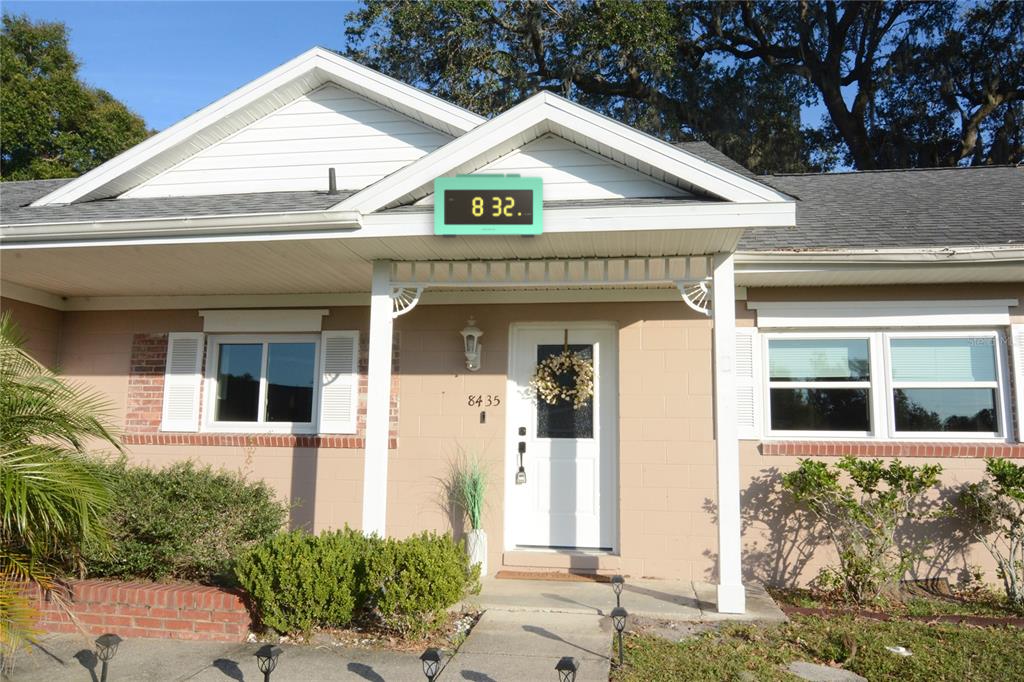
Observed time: 8:32
